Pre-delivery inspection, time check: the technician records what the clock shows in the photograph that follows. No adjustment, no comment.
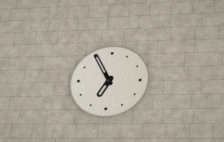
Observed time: 6:55
